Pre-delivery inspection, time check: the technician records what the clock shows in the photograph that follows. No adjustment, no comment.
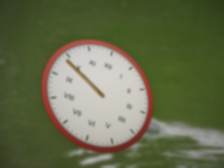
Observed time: 9:49
